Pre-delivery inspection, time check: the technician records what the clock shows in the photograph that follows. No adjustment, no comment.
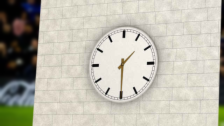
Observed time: 1:30
